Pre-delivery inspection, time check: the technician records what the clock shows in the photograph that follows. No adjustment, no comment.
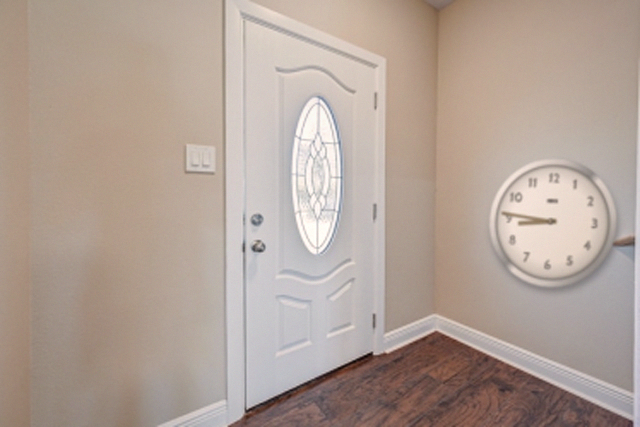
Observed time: 8:46
